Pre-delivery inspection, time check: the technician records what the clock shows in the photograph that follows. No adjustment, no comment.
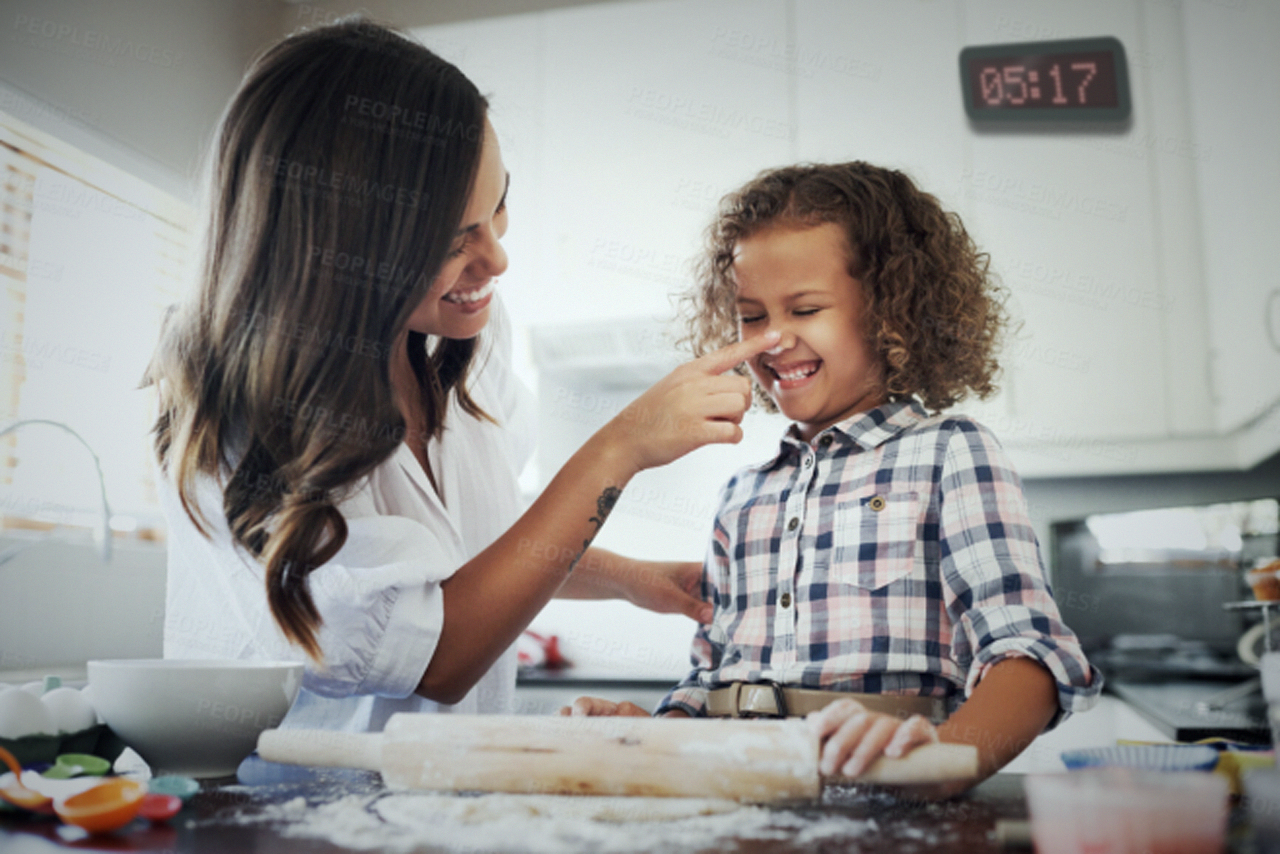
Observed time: 5:17
